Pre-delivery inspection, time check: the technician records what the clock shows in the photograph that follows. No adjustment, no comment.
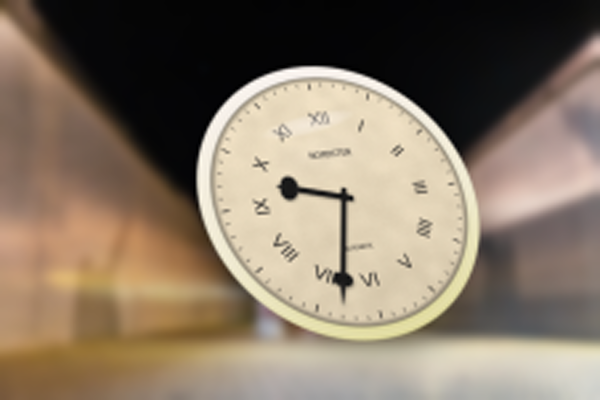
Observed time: 9:33
